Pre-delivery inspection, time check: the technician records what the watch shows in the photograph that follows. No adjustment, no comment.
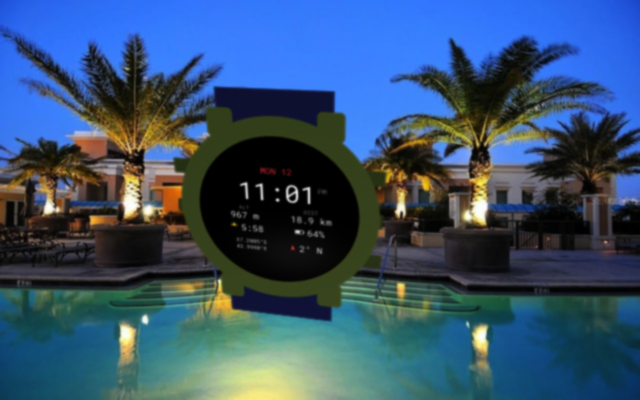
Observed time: 11:01
